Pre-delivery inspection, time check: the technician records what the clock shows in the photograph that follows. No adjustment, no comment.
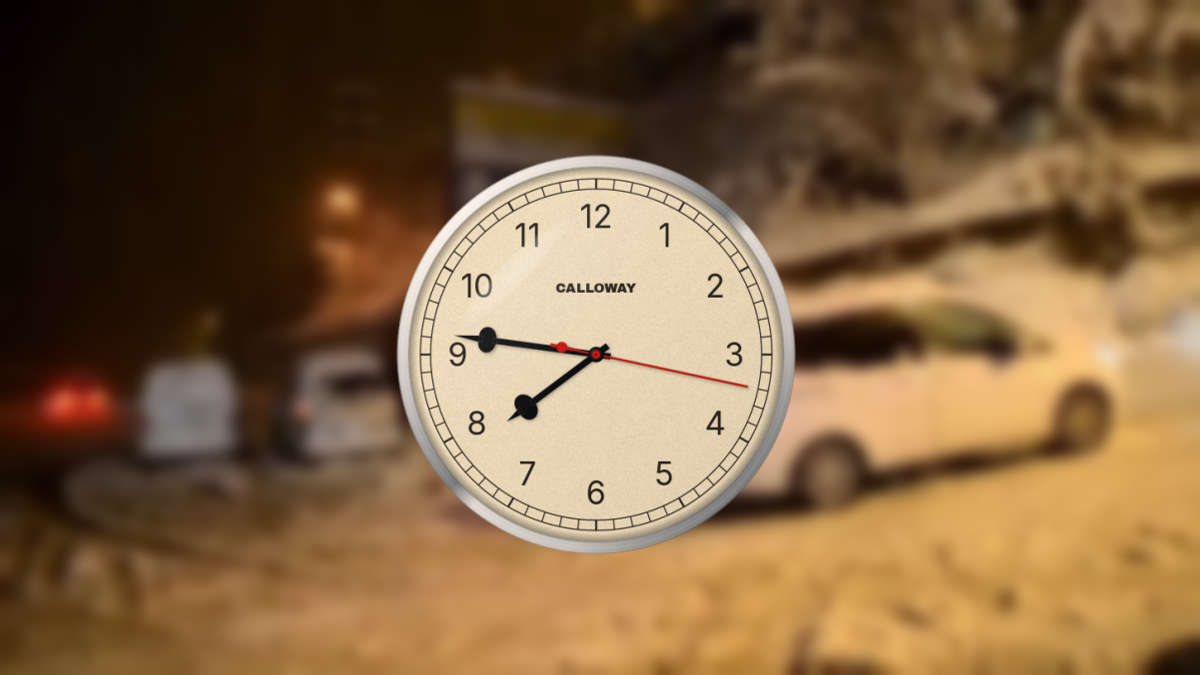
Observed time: 7:46:17
